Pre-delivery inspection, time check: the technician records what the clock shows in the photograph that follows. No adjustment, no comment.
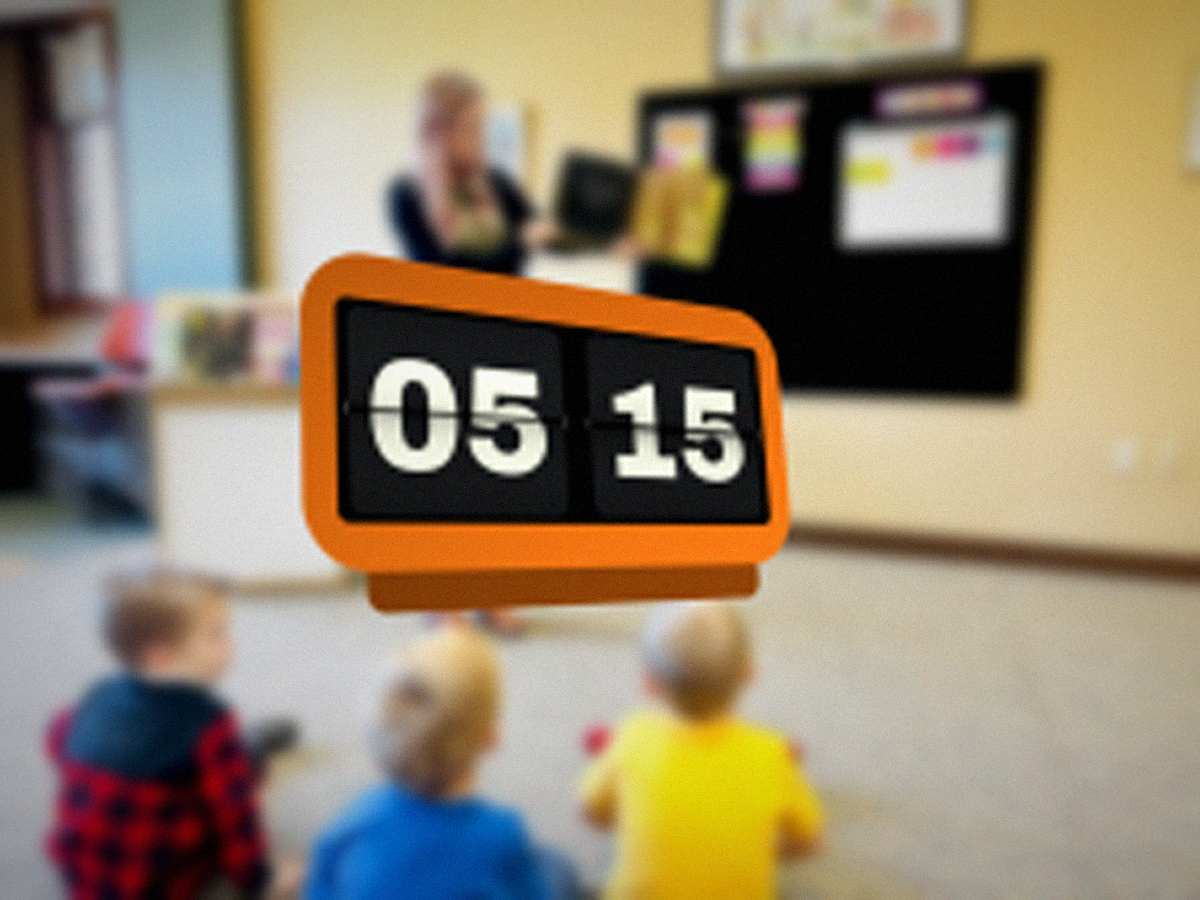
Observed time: 5:15
